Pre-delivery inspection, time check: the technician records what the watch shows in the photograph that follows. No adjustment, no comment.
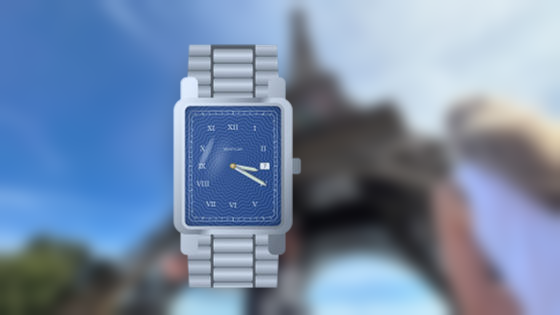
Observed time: 3:20
